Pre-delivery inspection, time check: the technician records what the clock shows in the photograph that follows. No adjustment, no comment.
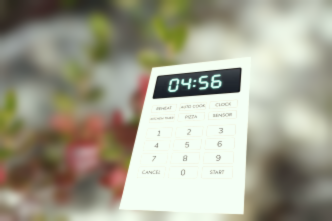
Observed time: 4:56
